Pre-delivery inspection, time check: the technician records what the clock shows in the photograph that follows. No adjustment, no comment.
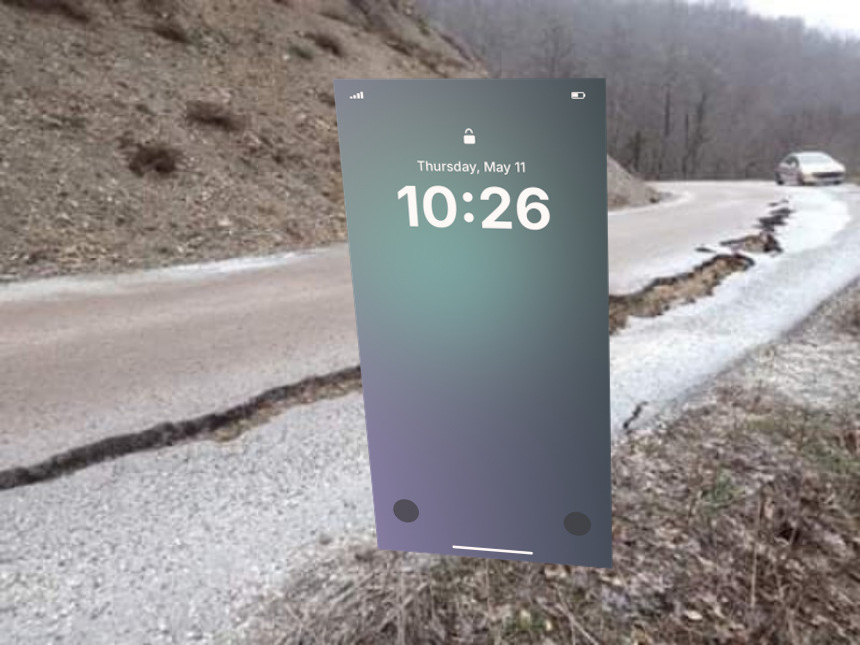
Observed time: 10:26
